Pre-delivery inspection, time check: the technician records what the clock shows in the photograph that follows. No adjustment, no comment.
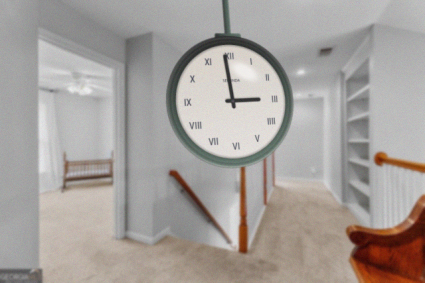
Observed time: 2:59
